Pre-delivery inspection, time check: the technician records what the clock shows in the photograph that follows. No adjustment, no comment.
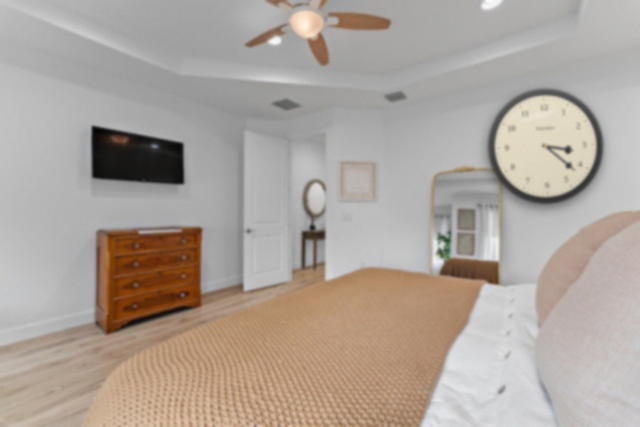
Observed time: 3:22
